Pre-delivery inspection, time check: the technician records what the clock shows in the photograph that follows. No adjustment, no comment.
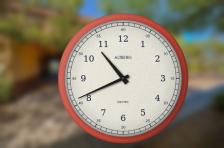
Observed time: 10:41
